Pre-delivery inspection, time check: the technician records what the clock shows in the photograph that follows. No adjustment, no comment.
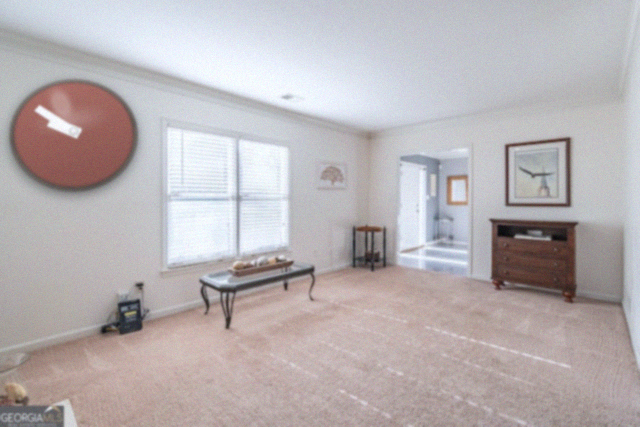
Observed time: 9:51
